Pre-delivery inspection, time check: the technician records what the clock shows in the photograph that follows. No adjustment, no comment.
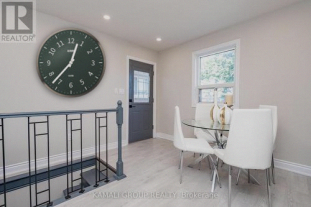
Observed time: 12:37
